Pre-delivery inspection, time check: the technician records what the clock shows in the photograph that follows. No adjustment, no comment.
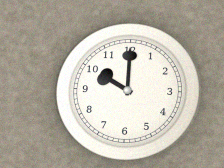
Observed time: 10:00
